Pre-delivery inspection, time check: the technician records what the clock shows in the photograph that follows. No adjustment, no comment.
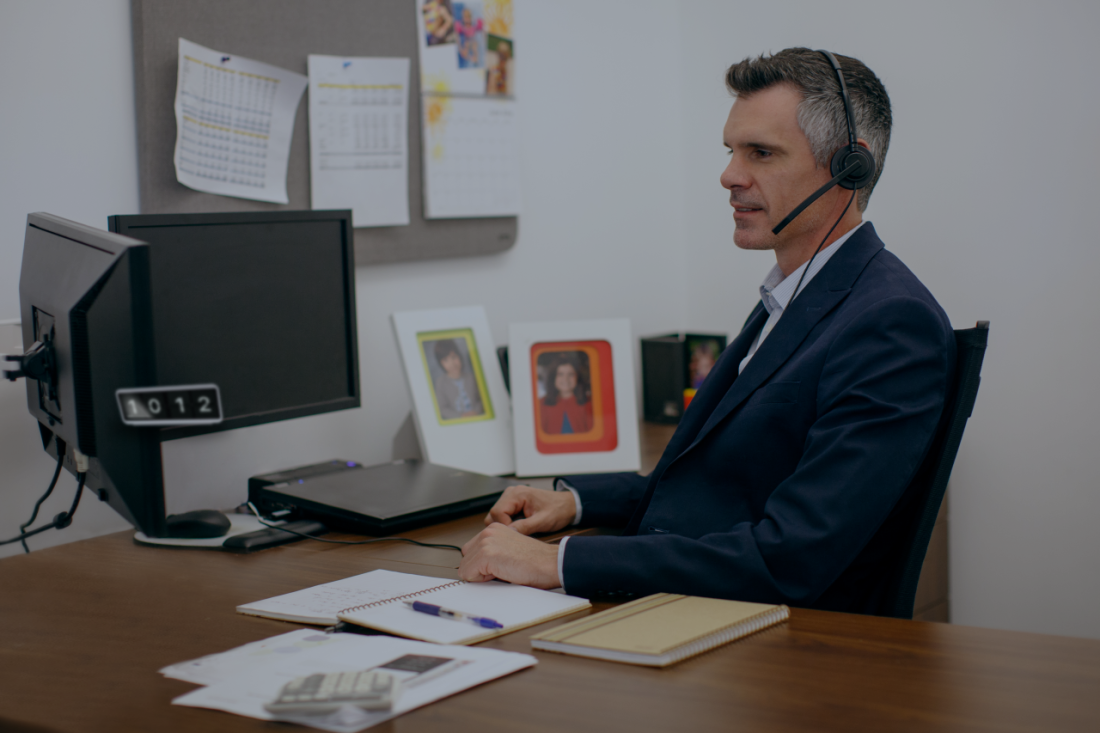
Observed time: 10:12
